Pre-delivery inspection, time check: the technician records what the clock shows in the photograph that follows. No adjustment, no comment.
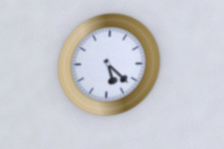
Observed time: 5:22
